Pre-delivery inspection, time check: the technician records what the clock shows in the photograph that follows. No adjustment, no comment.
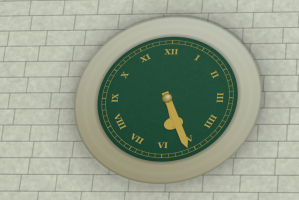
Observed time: 5:26
